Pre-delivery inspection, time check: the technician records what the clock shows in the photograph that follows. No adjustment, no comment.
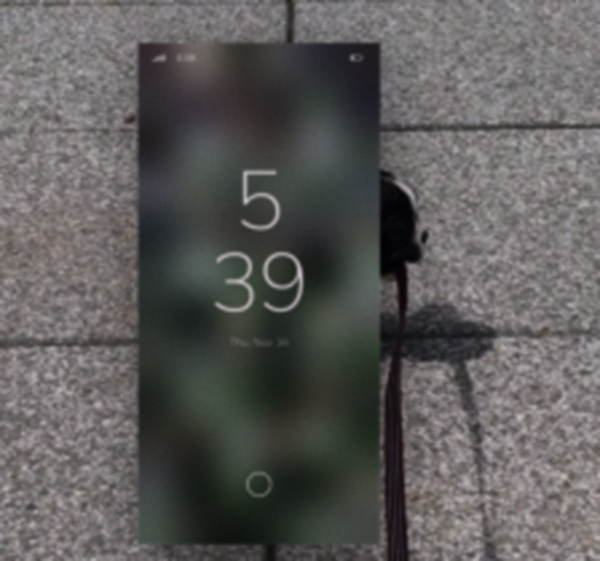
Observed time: 5:39
